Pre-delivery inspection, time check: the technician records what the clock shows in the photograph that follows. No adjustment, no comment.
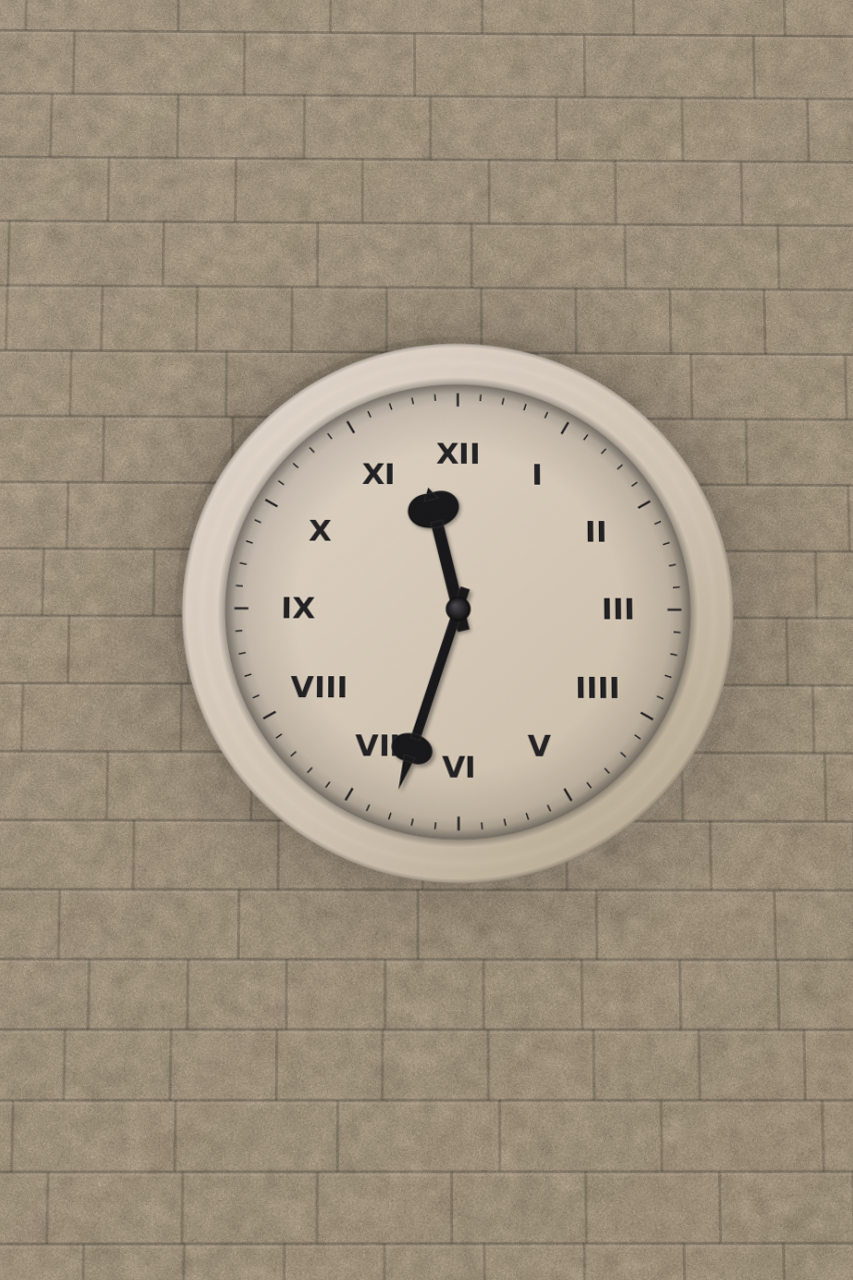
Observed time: 11:33
